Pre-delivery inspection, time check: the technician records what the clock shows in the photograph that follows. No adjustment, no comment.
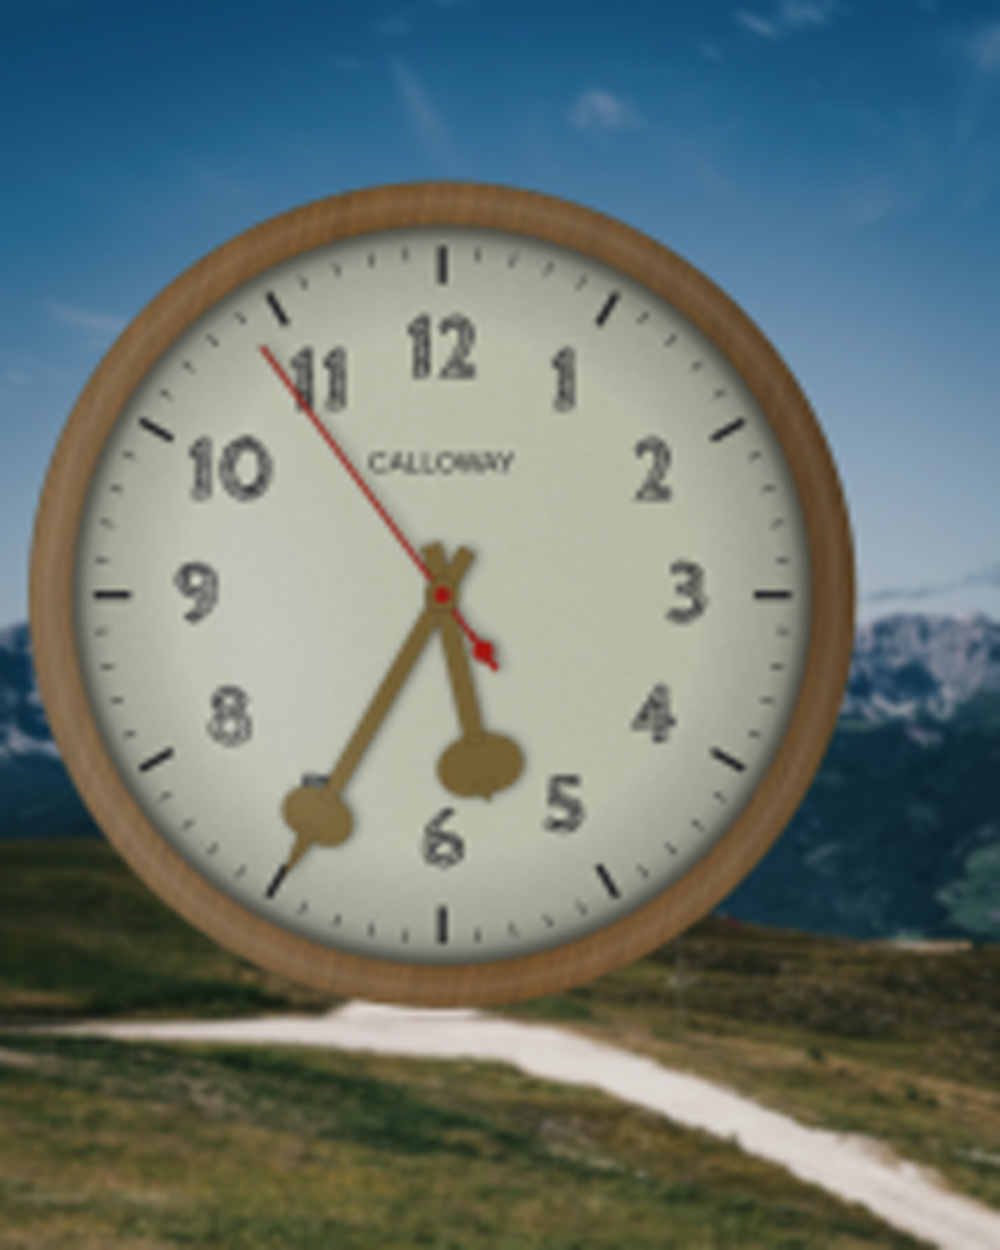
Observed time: 5:34:54
